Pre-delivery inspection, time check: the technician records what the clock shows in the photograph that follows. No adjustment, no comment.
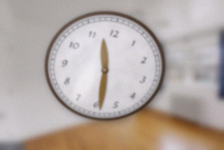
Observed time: 11:29
